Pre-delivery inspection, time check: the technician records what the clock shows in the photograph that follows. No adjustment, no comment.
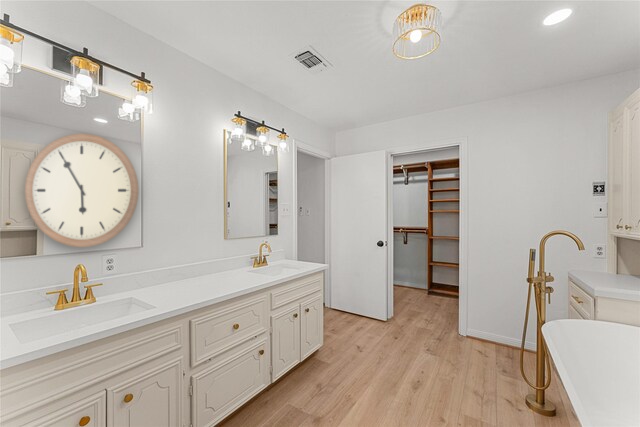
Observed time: 5:55
